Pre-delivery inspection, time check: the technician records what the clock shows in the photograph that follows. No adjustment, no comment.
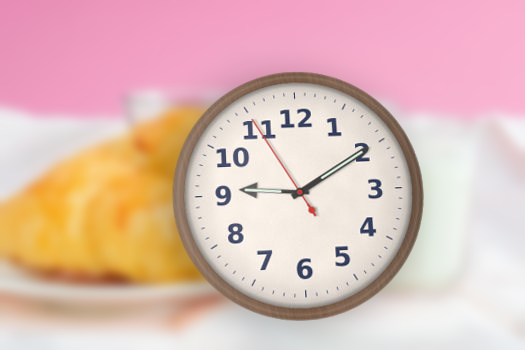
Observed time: 9:09:55
